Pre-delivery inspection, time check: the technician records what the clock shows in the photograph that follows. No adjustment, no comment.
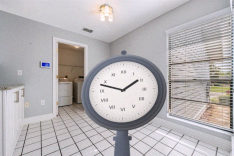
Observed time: 1:48
